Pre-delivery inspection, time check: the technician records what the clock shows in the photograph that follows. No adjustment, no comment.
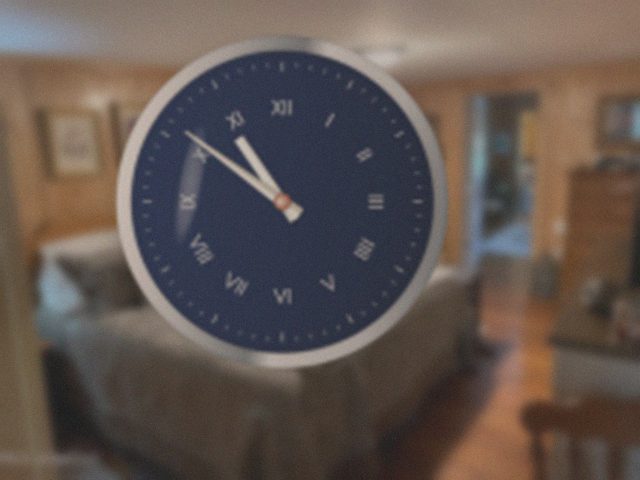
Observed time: 10:51
